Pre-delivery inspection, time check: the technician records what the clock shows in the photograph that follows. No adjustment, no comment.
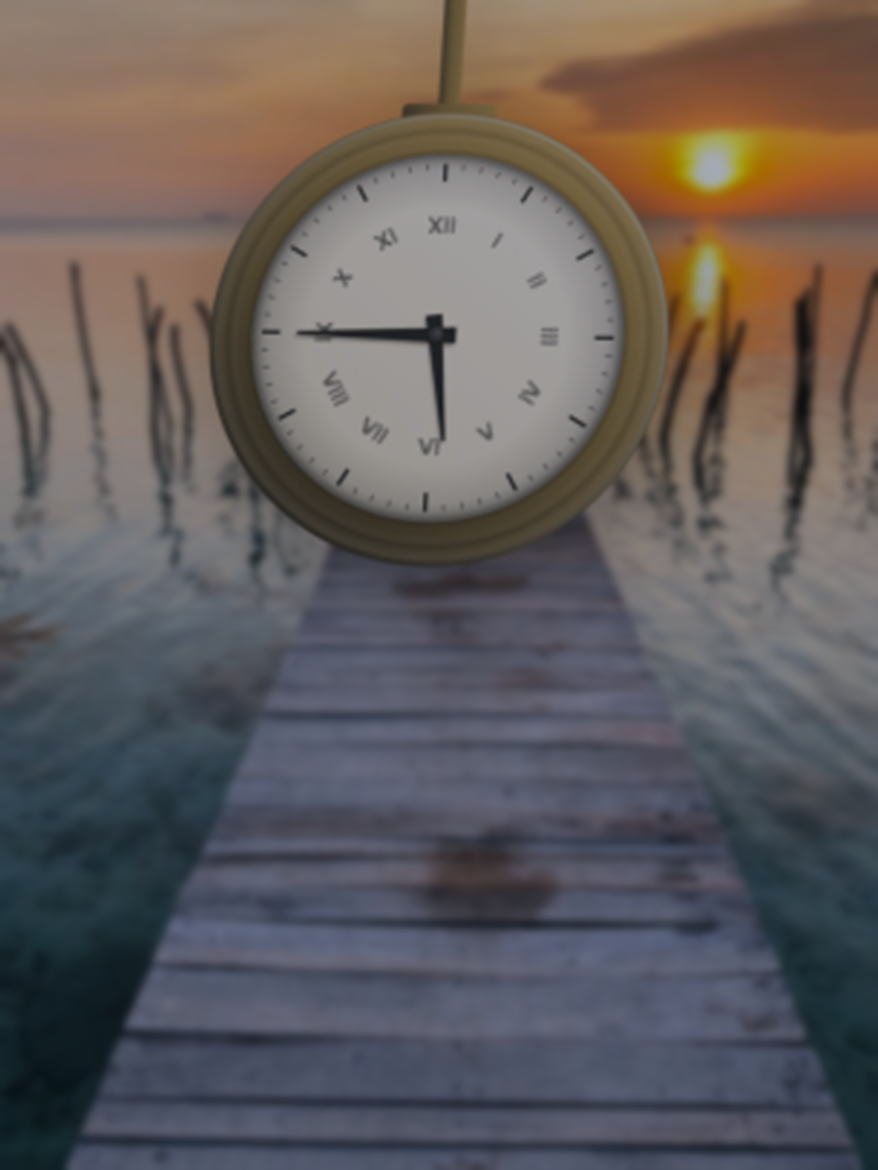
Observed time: 5:45
